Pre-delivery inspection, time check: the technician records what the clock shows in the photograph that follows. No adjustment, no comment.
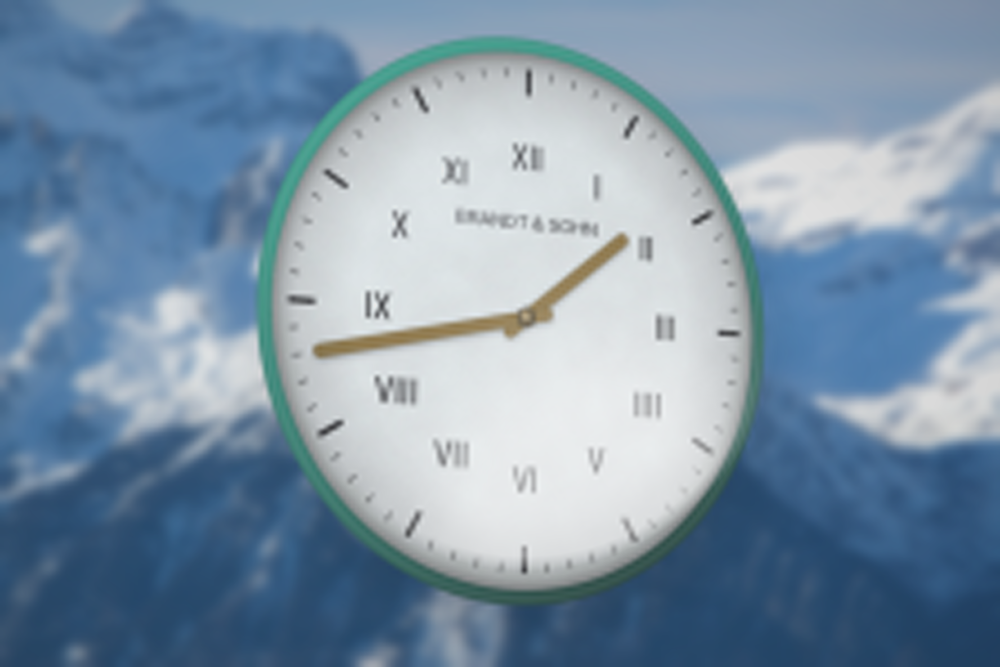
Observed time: 1:43
